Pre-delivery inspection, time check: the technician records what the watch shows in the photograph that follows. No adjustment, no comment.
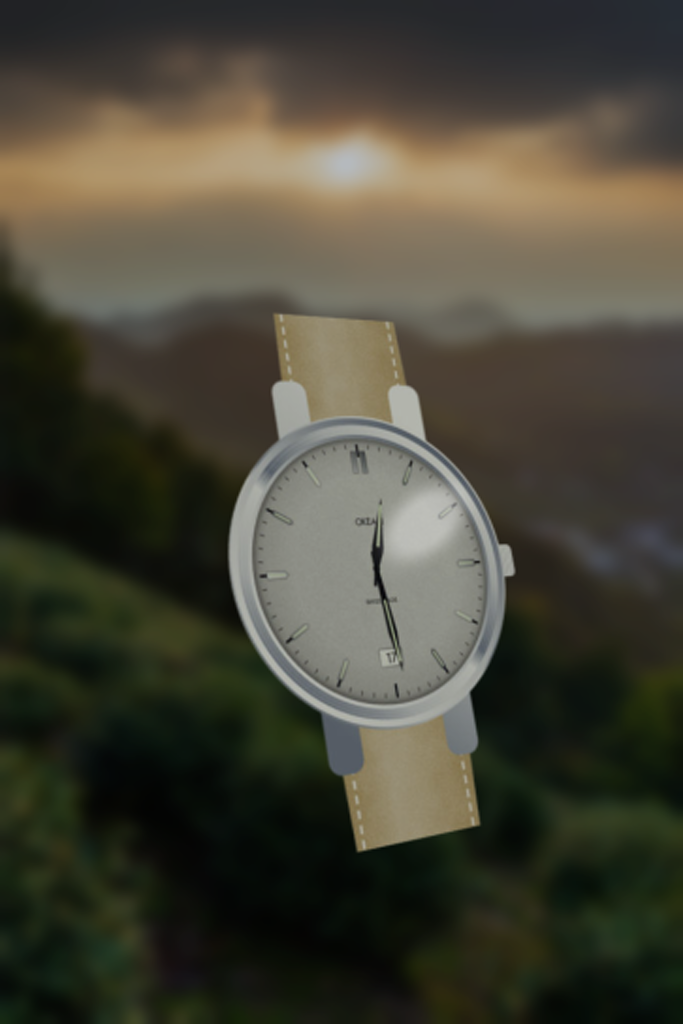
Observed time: 12:29
